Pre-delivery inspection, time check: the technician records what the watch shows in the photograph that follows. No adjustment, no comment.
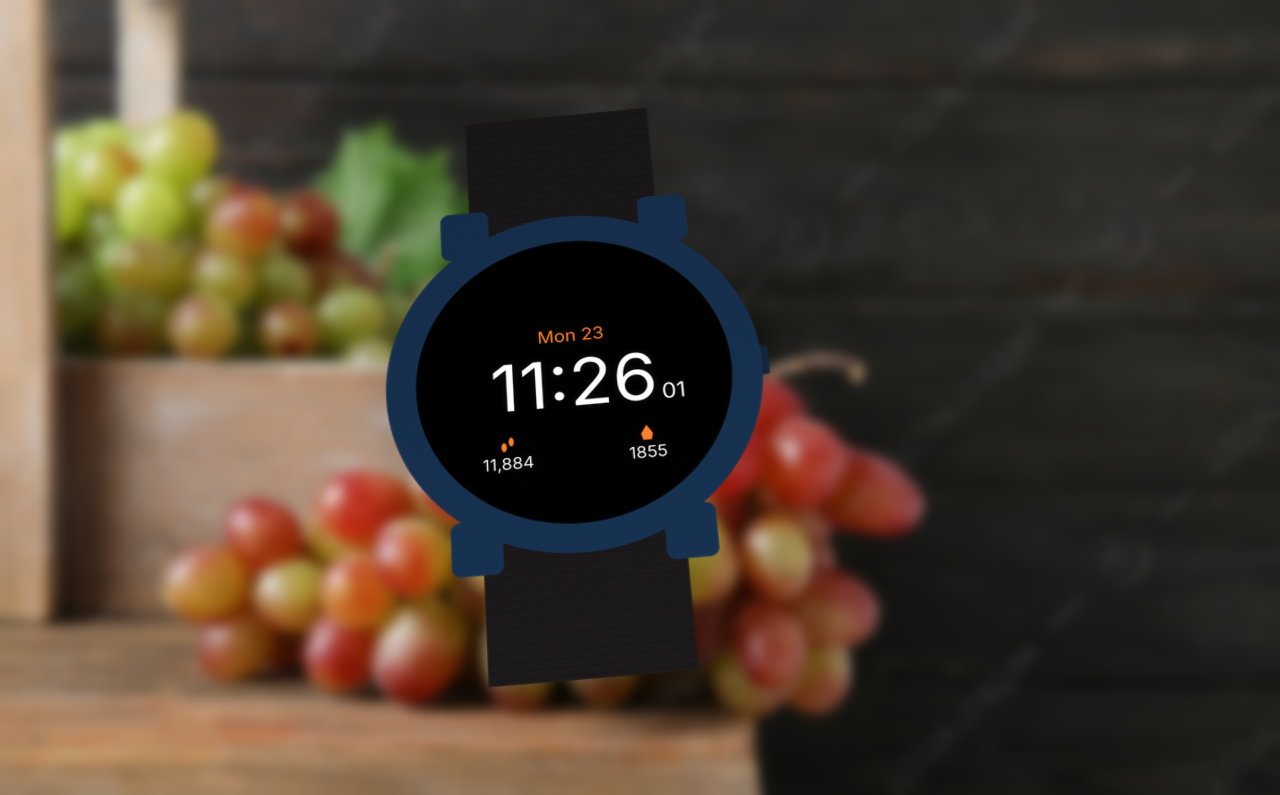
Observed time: 11:26:01
